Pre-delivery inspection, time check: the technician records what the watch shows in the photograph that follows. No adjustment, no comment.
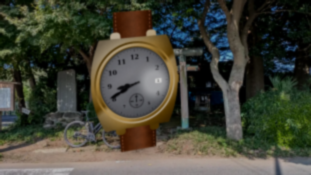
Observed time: 8:41
